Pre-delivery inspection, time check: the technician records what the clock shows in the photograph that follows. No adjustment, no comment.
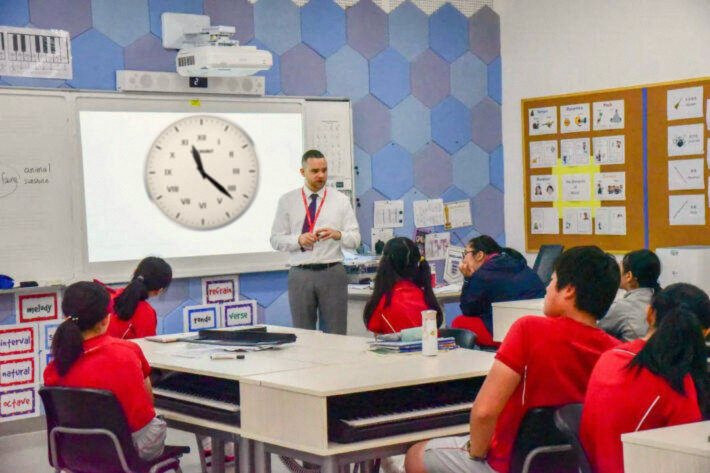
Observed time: 11:22
